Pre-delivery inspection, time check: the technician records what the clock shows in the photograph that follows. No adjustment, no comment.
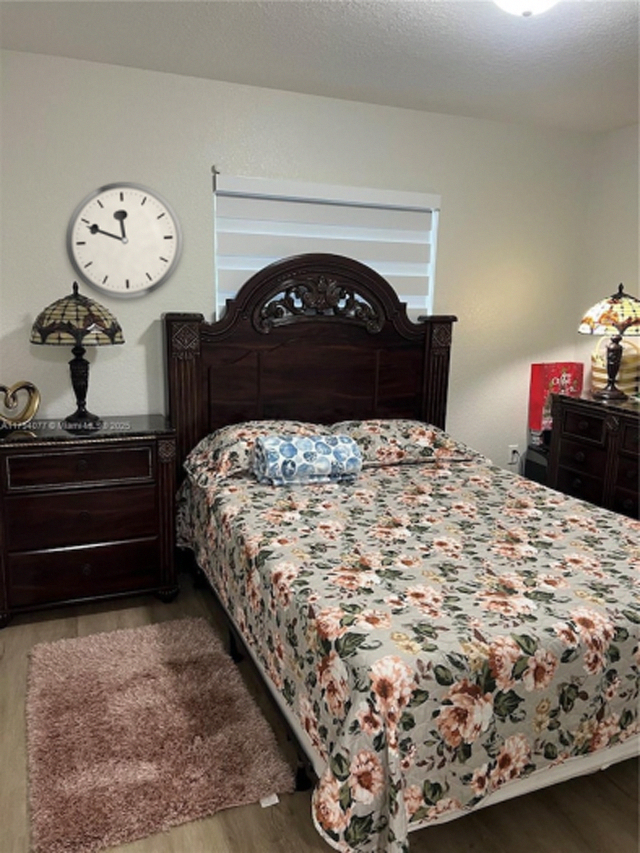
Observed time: 11:49
